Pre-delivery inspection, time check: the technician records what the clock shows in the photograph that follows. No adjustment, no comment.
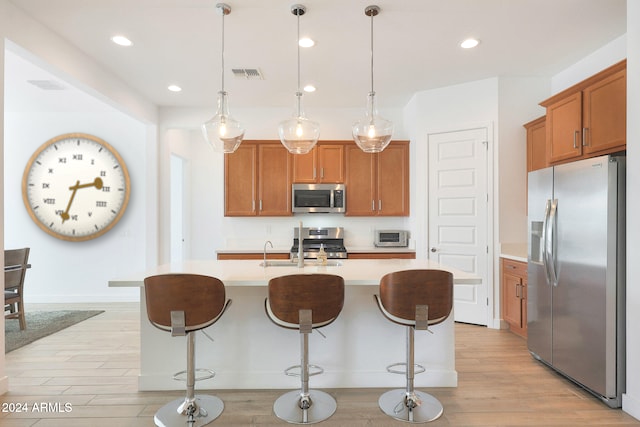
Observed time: 2:33
